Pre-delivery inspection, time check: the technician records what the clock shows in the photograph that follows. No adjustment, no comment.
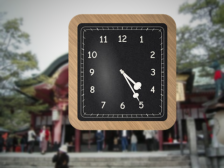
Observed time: 4:25
